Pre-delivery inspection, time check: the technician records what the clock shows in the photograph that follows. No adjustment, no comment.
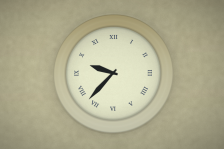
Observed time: 9:37
